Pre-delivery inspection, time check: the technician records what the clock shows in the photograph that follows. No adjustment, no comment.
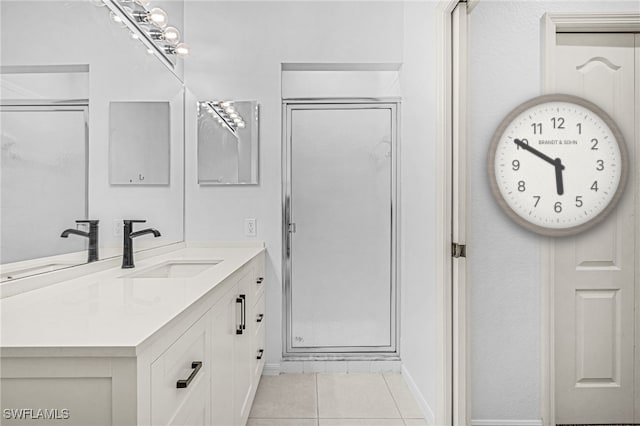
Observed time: 5:50
